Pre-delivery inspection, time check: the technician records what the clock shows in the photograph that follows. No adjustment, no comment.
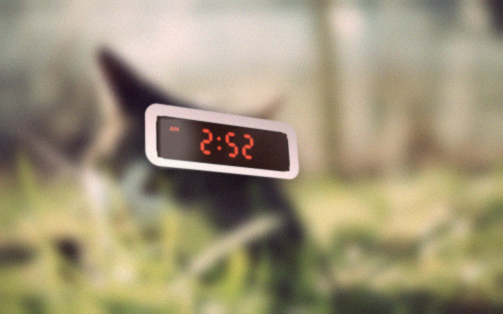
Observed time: 2:52
